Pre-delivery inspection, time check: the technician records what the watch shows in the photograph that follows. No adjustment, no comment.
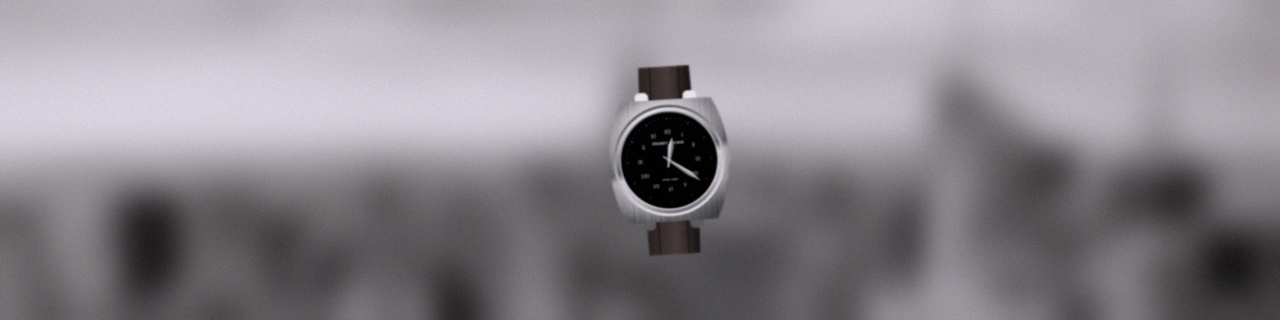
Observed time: 12:21
